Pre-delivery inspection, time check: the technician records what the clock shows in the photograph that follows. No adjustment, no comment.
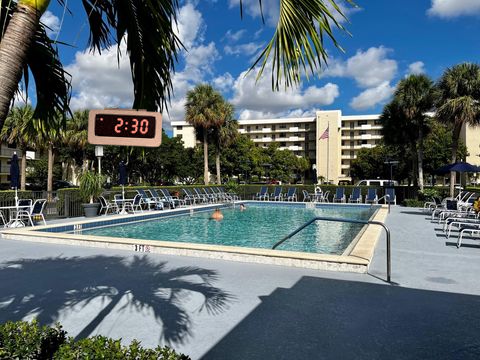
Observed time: 2:30
